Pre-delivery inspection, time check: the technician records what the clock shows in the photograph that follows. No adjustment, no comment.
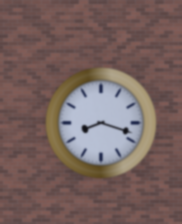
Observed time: 8:18
